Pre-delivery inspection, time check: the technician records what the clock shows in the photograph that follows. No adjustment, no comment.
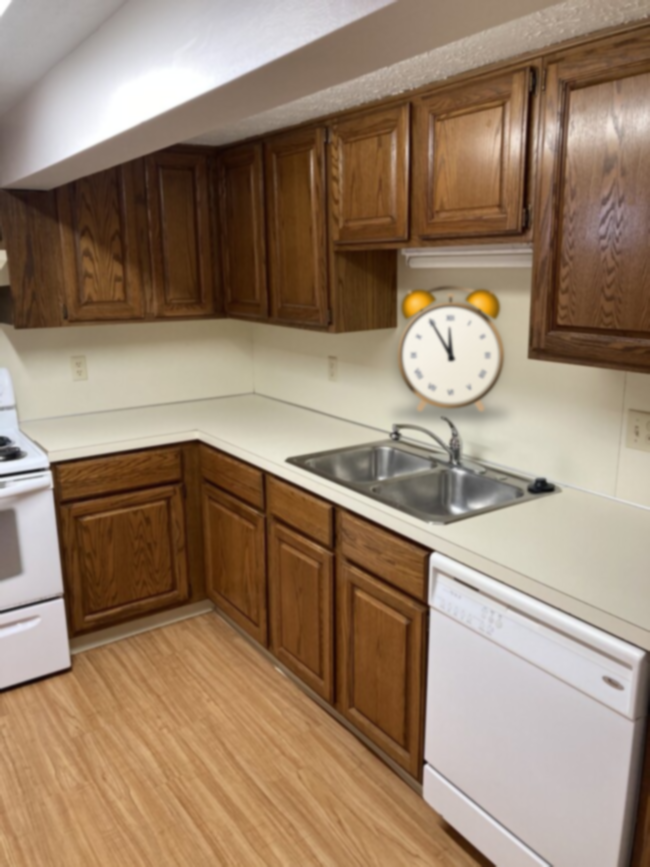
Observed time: 11:55
